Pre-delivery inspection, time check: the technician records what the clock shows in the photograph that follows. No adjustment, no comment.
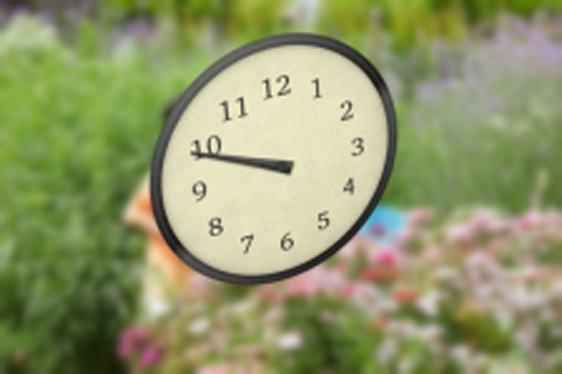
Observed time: 9:49
